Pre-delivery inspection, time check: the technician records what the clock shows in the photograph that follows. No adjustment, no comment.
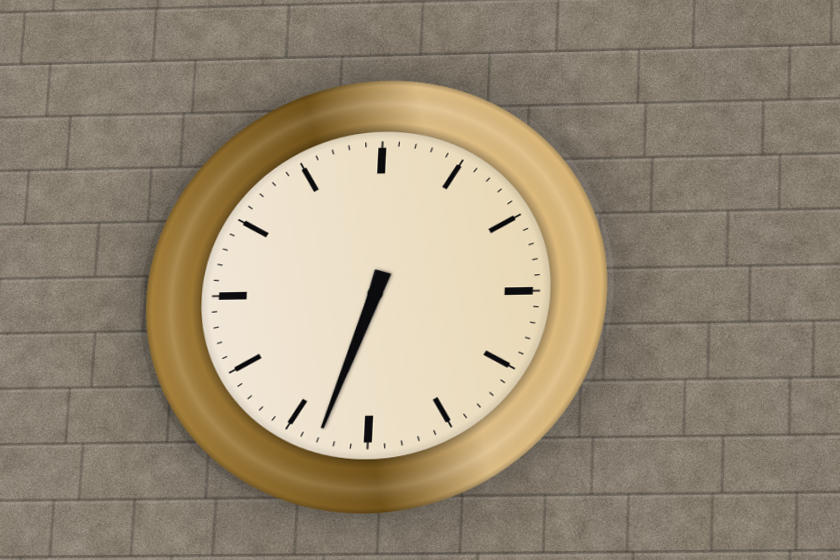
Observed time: 6:33
